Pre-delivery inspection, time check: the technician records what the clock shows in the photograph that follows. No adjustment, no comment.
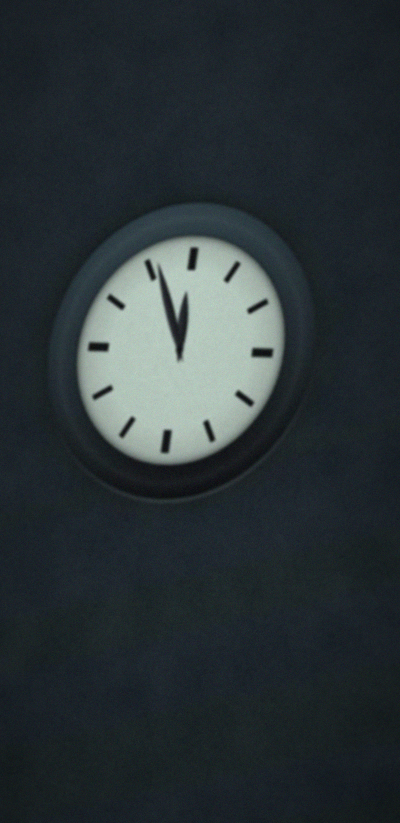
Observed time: 11:56
